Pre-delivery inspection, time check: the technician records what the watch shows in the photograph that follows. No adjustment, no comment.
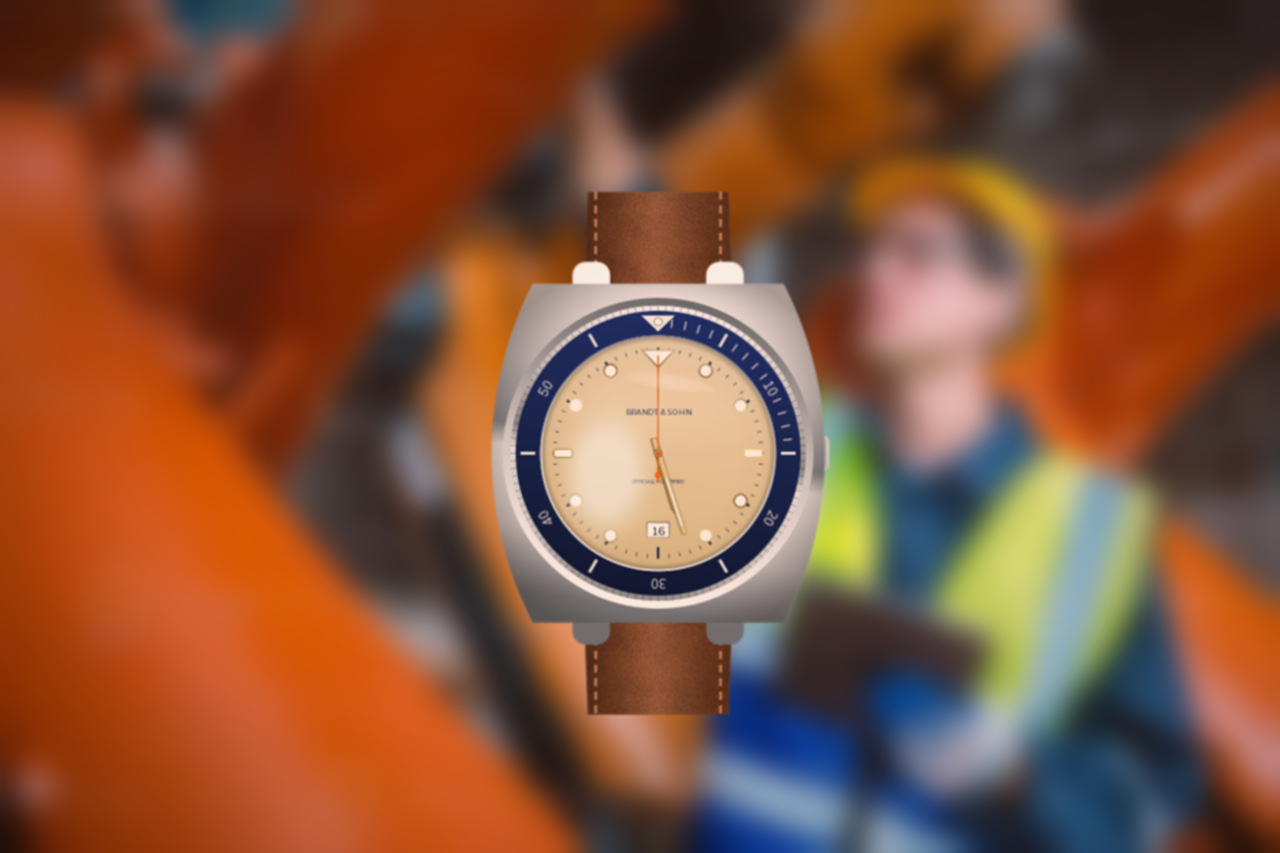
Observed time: 5:27:00
